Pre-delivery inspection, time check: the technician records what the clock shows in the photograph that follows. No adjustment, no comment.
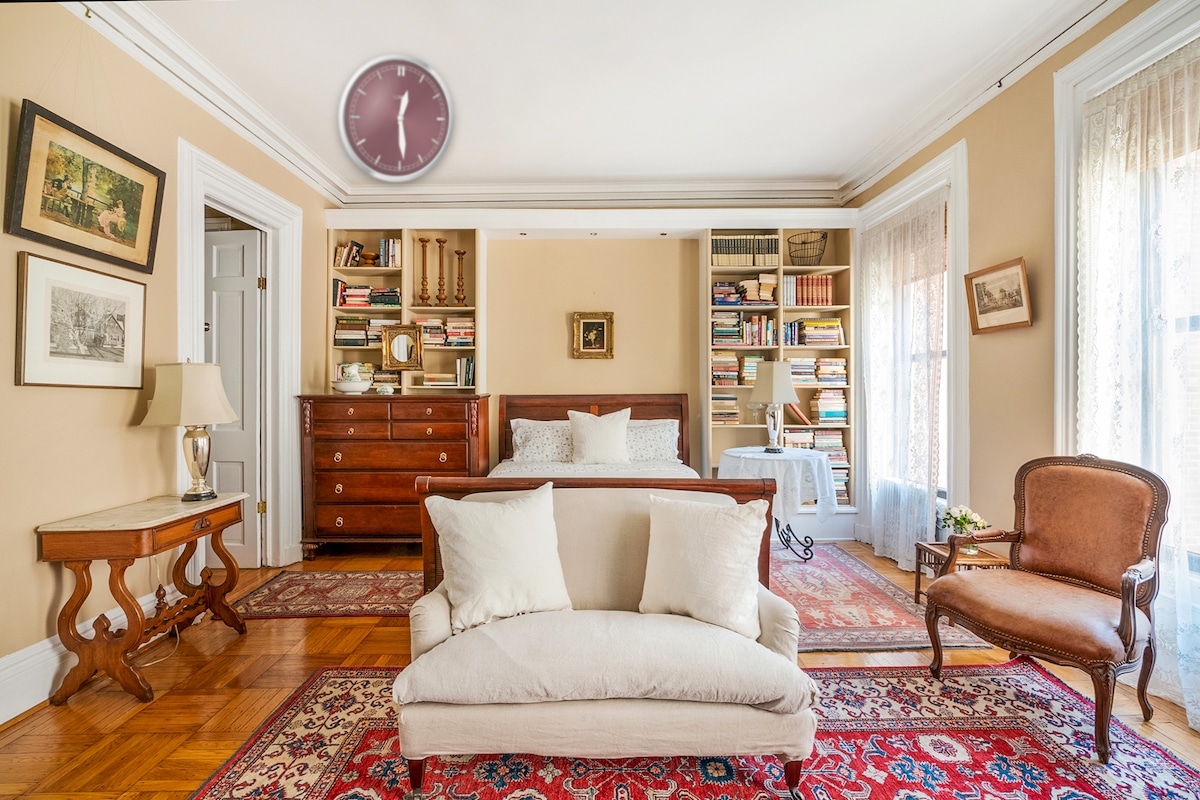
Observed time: 12:29
